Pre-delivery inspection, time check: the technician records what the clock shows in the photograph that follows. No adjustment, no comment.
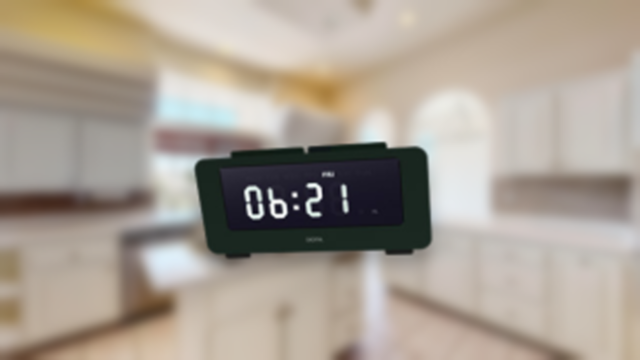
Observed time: 6:21
